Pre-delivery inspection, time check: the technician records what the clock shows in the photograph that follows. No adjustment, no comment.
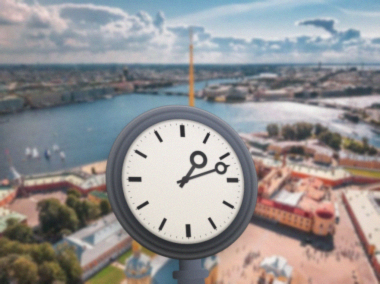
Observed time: 1:12
